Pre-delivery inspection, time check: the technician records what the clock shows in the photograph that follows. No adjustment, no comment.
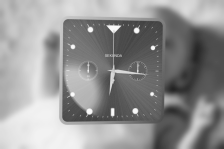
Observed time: 6:16
